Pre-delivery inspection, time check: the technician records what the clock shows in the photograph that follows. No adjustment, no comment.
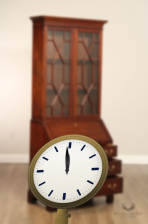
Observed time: 11:59
